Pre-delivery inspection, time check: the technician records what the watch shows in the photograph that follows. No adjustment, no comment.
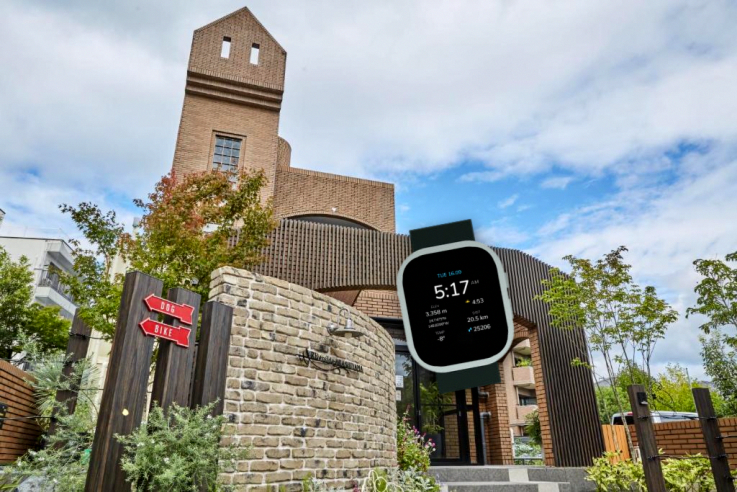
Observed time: 5:17
